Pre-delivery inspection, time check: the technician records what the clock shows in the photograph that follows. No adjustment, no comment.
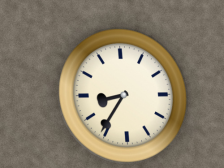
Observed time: 8:36
